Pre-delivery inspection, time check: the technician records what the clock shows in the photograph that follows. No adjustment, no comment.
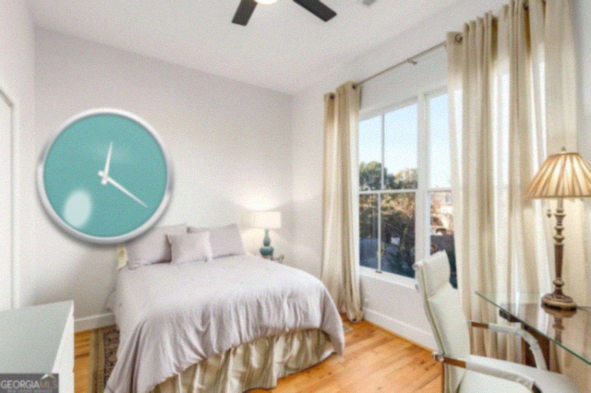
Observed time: 12:21
